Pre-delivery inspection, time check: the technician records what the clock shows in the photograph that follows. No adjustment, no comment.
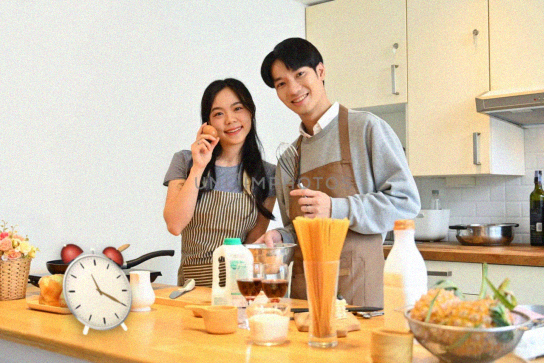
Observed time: 11:20
